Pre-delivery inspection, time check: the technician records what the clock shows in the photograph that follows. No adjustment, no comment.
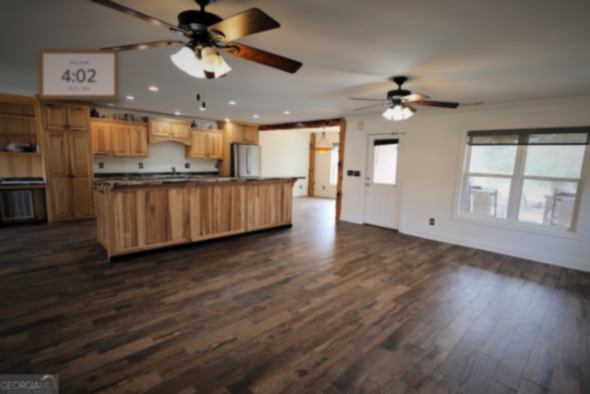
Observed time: 4:02
